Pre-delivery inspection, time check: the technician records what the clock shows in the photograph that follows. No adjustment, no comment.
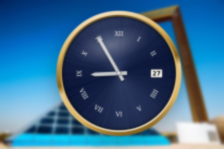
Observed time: 8:55
